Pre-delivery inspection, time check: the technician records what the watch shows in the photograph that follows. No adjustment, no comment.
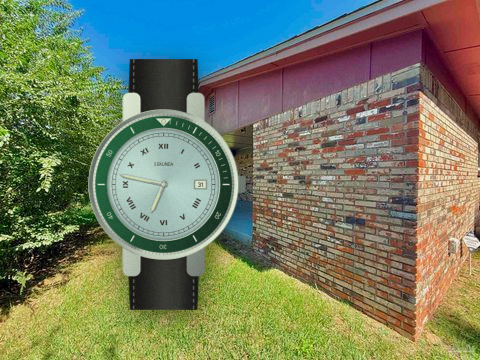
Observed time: 6:47
